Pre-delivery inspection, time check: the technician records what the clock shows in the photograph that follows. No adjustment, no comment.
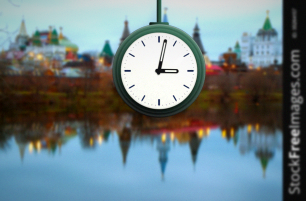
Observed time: 3:02
